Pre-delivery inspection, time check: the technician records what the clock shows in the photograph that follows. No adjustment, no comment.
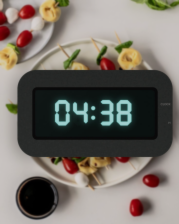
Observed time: 4:38
